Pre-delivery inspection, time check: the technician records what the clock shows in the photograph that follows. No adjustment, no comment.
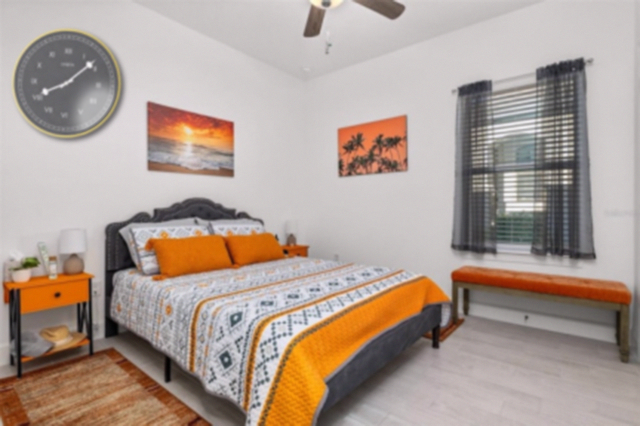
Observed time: 8:08
